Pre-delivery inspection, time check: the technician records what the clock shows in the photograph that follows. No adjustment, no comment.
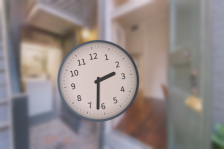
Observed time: 2:32
